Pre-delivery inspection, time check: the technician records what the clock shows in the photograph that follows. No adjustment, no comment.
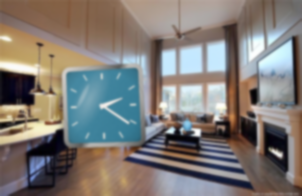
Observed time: 2:21
